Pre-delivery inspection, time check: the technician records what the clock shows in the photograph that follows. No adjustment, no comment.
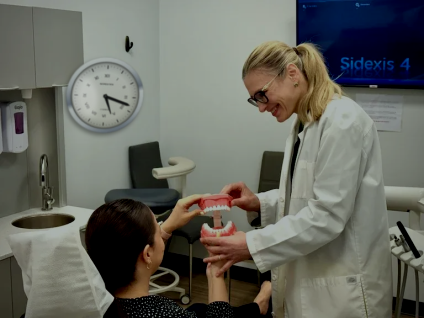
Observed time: 5:18
